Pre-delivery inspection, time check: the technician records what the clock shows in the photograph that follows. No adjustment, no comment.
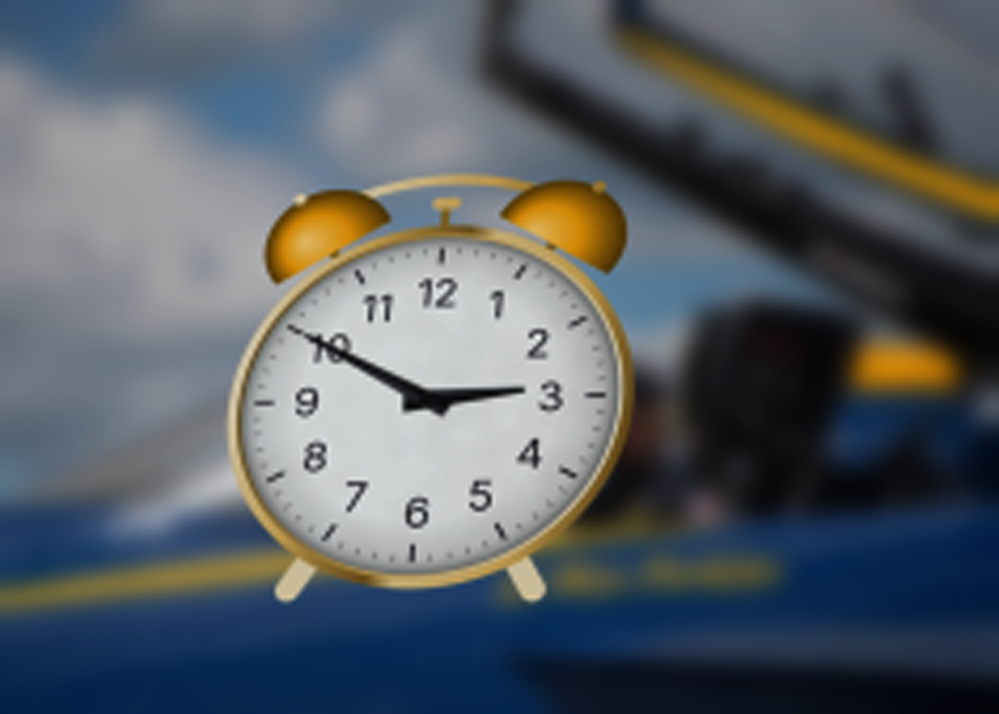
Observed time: 2:50
